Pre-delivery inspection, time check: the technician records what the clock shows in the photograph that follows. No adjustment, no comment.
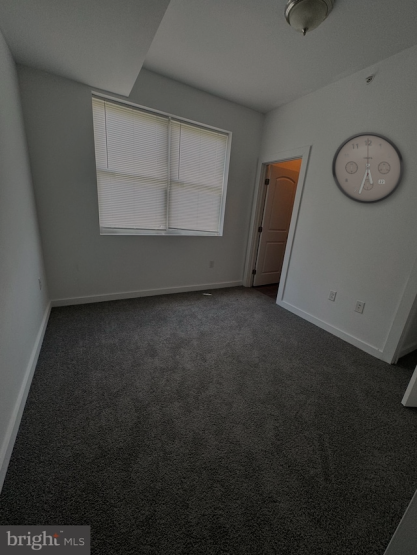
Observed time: 5:33
